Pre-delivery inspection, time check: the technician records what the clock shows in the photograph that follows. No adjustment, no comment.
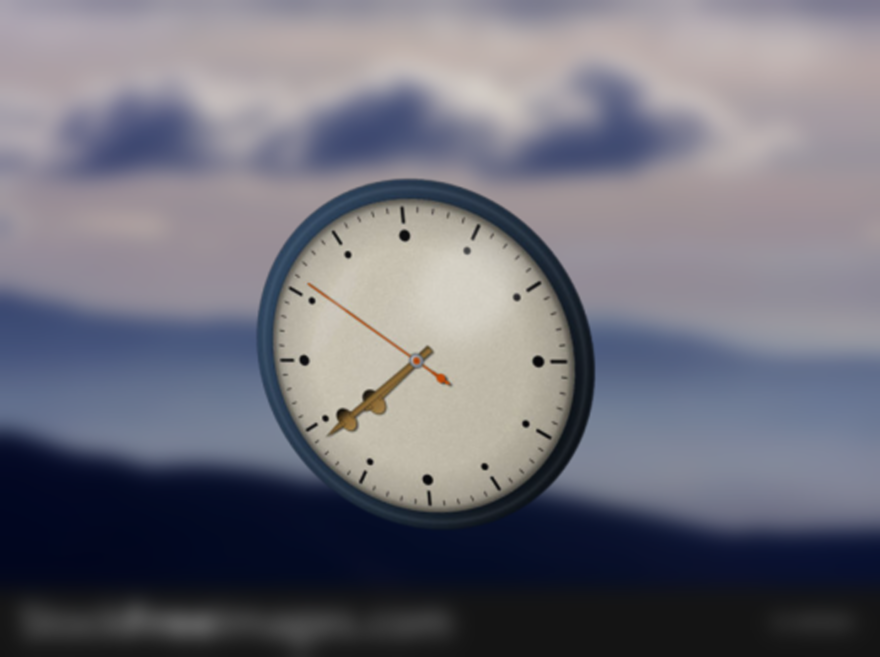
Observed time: 7:38:51
